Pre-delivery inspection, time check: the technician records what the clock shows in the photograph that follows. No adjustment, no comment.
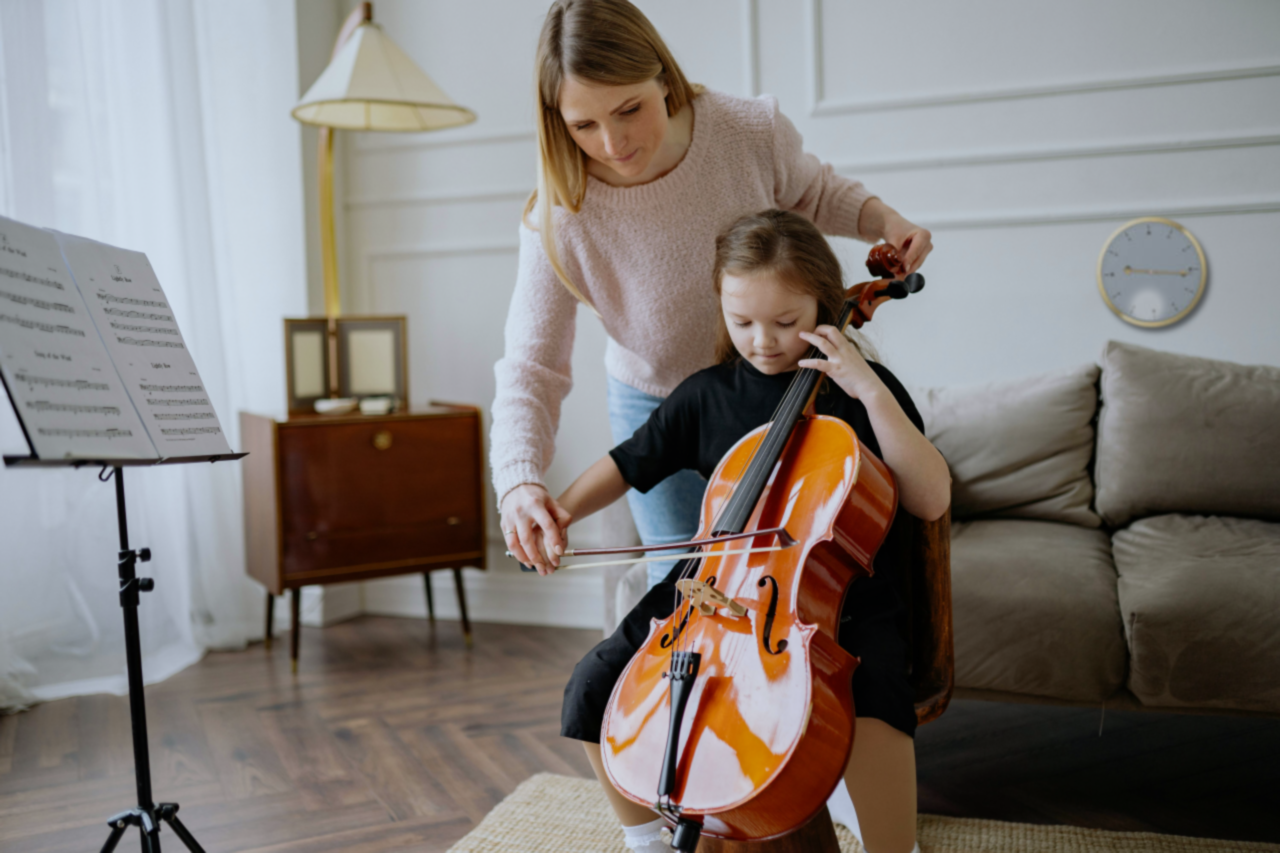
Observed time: 9:16
